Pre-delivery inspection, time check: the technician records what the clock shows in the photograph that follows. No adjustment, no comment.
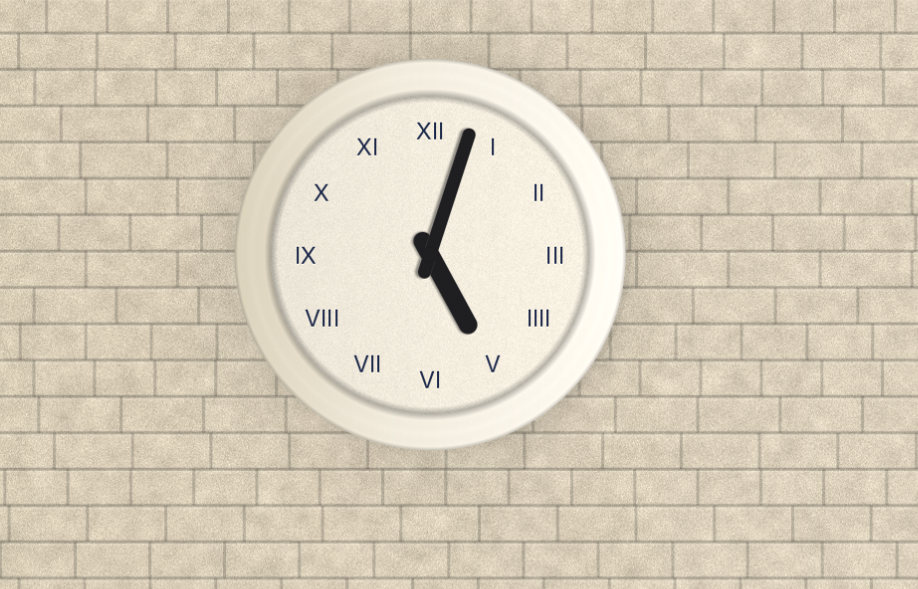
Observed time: 5:03
